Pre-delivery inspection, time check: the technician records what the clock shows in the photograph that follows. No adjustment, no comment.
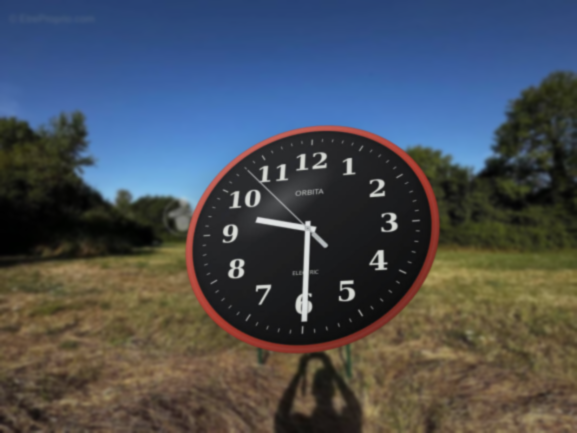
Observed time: 9:29:53
